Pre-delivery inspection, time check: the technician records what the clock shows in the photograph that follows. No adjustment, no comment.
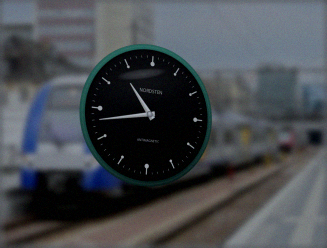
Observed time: 10:43
